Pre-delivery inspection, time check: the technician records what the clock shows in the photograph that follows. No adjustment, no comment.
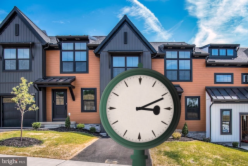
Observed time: 3:11
